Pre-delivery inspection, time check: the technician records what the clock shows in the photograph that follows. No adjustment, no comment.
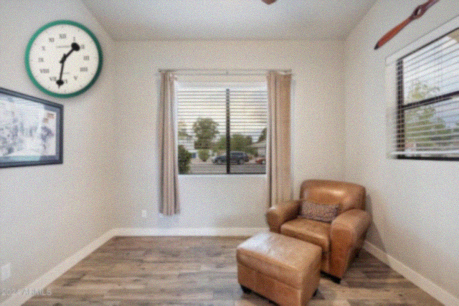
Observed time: 1:32
